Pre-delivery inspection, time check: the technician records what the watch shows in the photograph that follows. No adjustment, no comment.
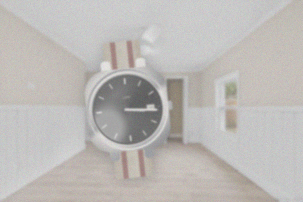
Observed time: 3:16
